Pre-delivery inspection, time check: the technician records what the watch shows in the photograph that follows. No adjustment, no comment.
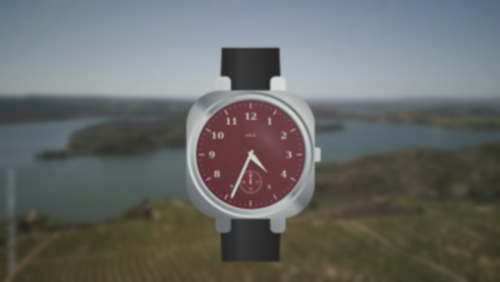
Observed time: 4:34
